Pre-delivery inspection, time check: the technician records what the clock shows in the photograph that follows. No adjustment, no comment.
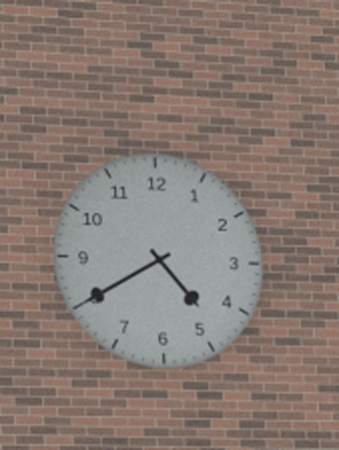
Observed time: 4:40
